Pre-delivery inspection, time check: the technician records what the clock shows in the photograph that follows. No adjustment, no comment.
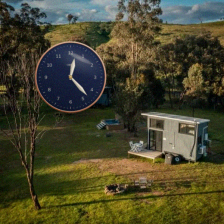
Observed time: 12:23
